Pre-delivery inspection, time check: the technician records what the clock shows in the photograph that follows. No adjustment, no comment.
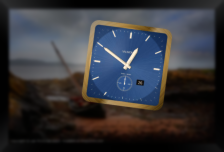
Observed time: 12:50
